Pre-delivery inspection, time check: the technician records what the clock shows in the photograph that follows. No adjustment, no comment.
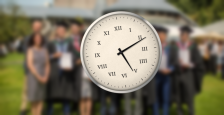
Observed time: 5:11
